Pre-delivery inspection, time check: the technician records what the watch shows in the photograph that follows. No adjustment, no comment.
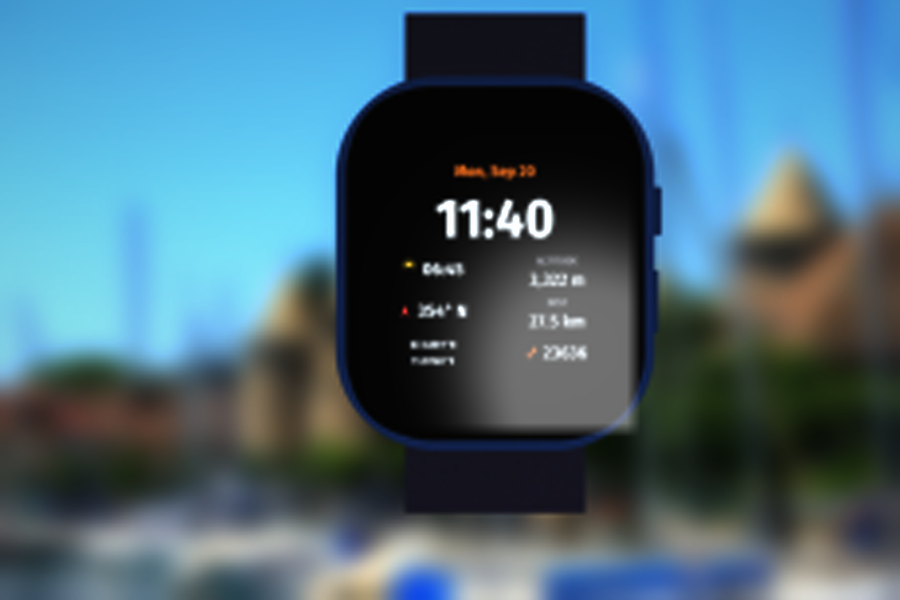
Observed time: 11:40
